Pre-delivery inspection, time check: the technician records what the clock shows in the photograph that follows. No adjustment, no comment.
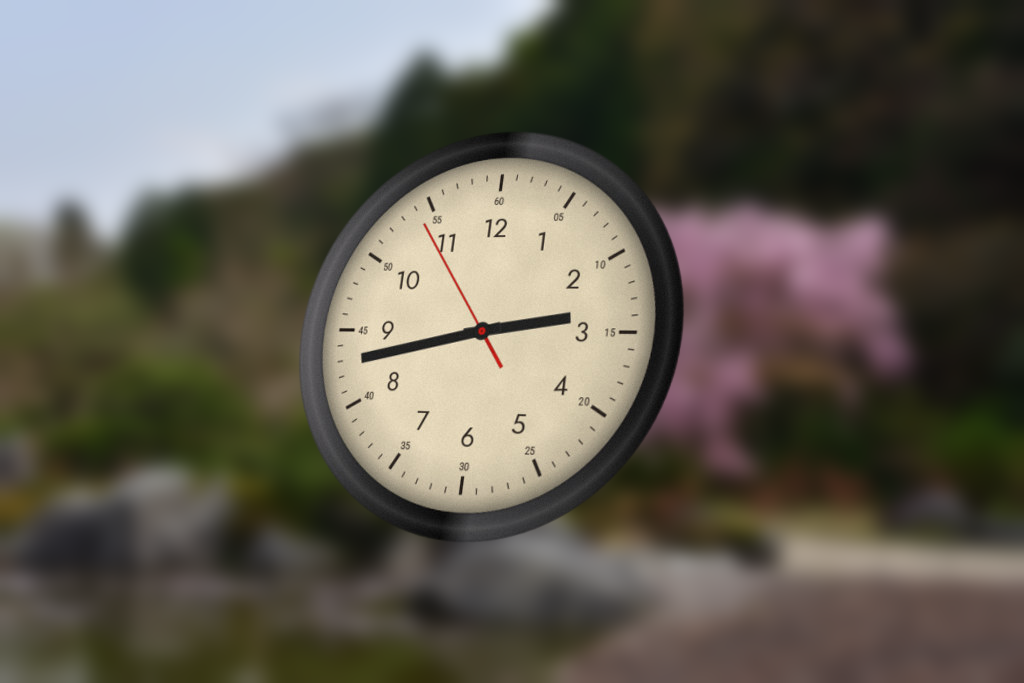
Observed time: 2:42:54
